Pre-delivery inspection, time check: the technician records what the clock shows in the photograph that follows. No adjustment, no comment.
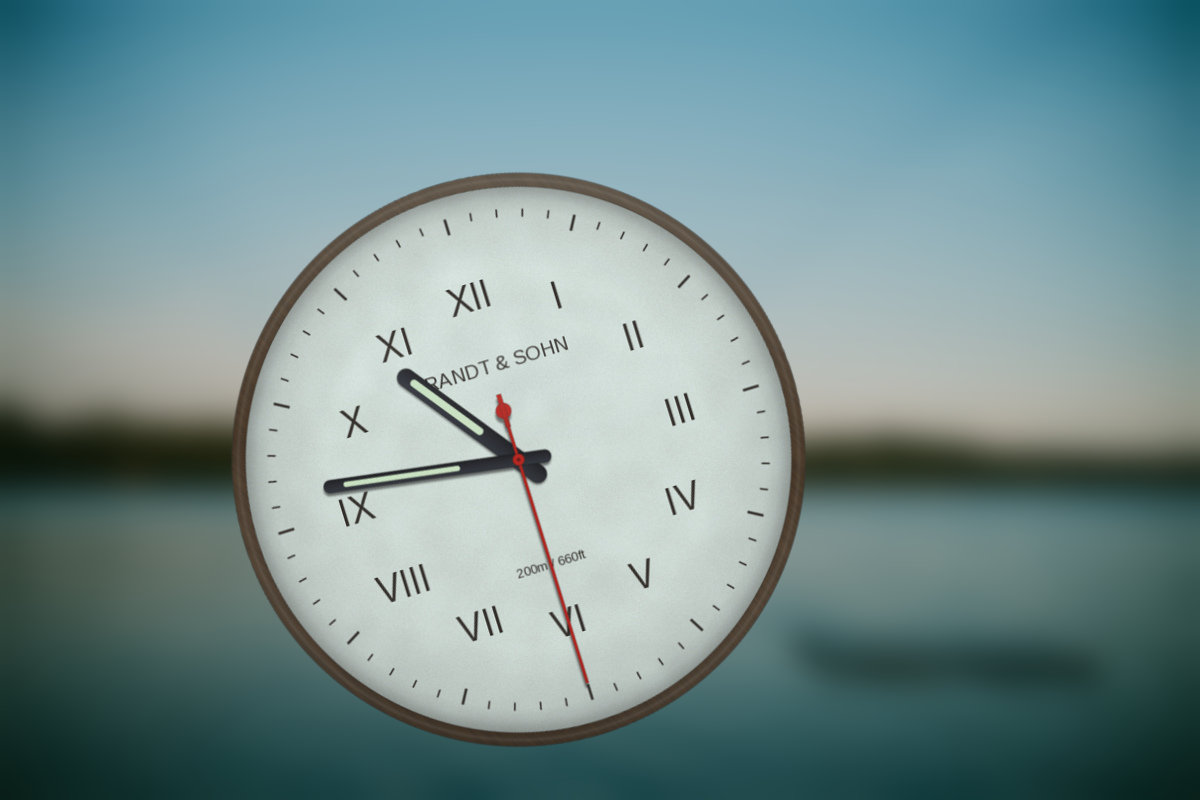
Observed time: 10:46:30
